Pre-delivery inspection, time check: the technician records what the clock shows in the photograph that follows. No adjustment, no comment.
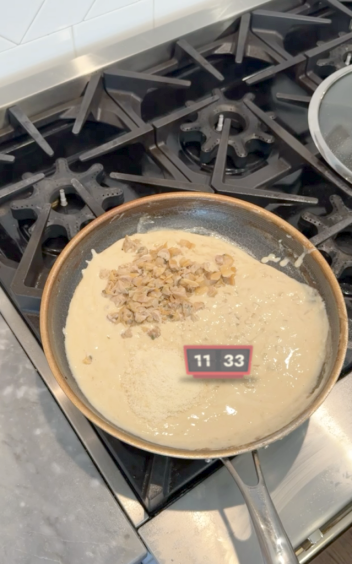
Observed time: 11:33
